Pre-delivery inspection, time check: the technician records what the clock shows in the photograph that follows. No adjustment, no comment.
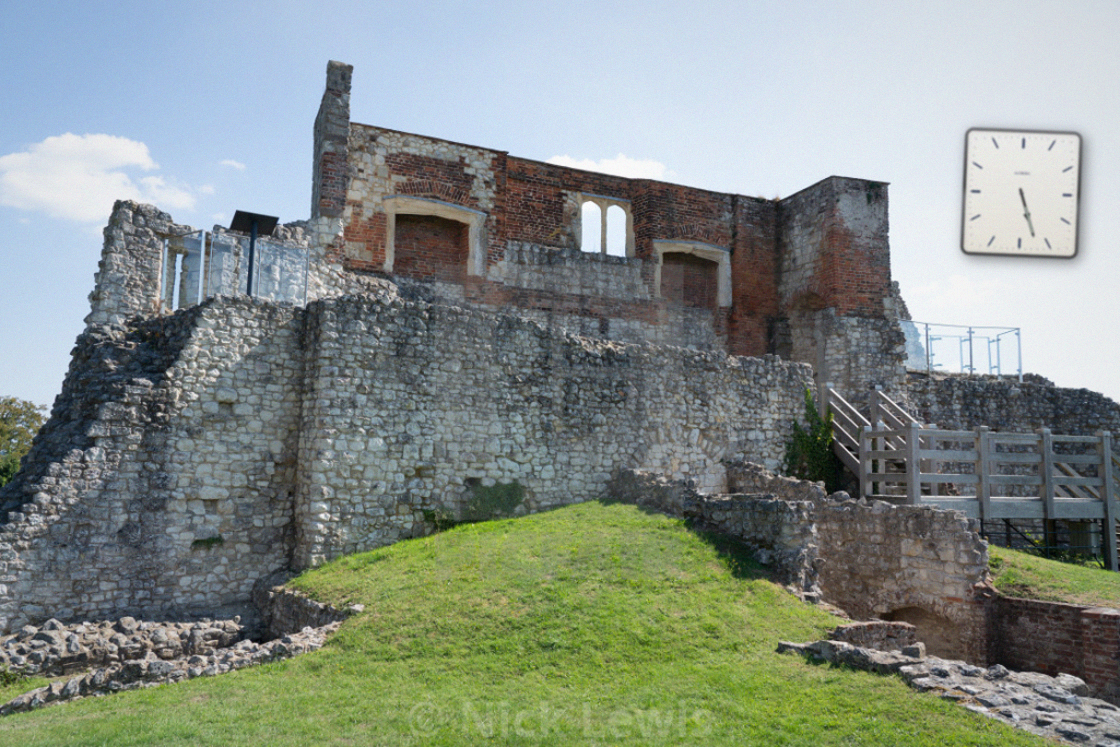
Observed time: 5:27
